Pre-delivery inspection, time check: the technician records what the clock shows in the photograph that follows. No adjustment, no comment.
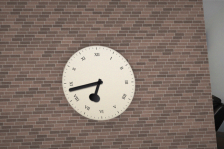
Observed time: 6:43
